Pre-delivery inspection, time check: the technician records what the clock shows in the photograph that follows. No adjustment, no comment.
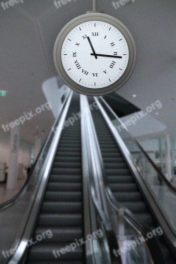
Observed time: 11:16
